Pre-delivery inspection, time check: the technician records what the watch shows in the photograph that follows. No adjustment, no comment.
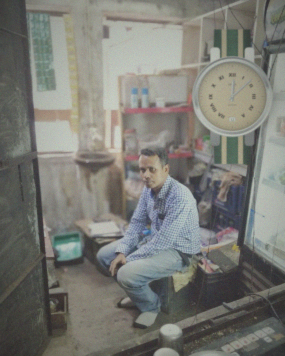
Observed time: 12:08
